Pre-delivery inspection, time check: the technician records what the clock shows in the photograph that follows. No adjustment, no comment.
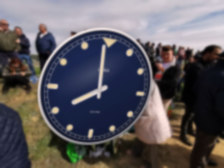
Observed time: 7:59
